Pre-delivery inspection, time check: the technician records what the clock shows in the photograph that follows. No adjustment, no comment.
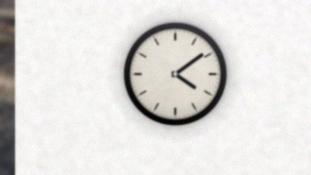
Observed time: 4:09
